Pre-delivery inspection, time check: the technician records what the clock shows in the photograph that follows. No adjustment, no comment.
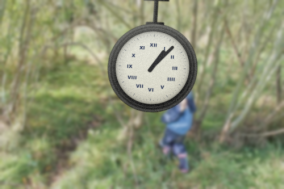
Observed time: 1:07
